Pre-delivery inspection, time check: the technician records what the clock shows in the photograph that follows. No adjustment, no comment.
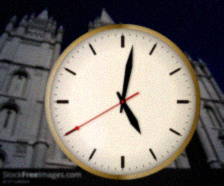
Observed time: 5:01:40
